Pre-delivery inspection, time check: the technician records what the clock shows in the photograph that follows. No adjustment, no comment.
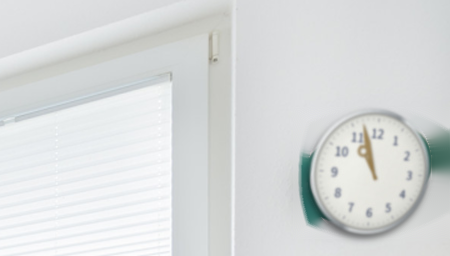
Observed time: 10:57
